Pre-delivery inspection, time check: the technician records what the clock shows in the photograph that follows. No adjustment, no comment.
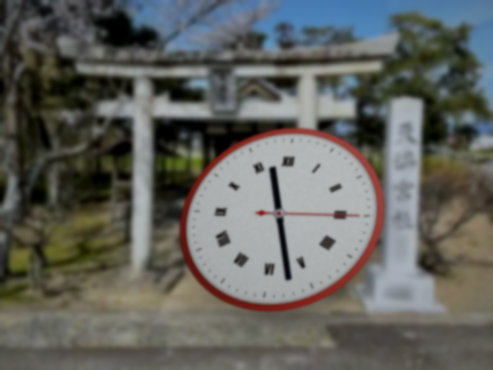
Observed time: 11:27:15
